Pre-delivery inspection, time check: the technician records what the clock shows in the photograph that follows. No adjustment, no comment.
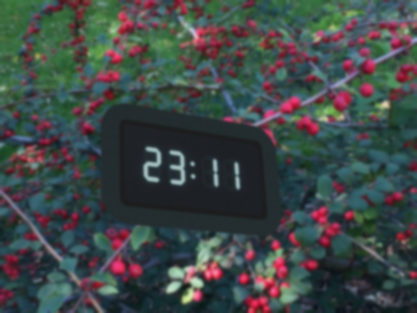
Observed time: 23:11
